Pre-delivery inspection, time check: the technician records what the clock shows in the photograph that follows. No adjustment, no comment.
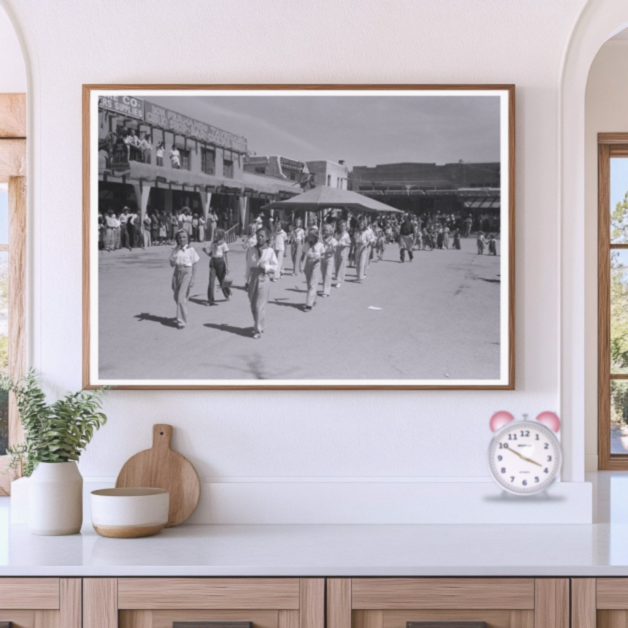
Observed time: 3:50
